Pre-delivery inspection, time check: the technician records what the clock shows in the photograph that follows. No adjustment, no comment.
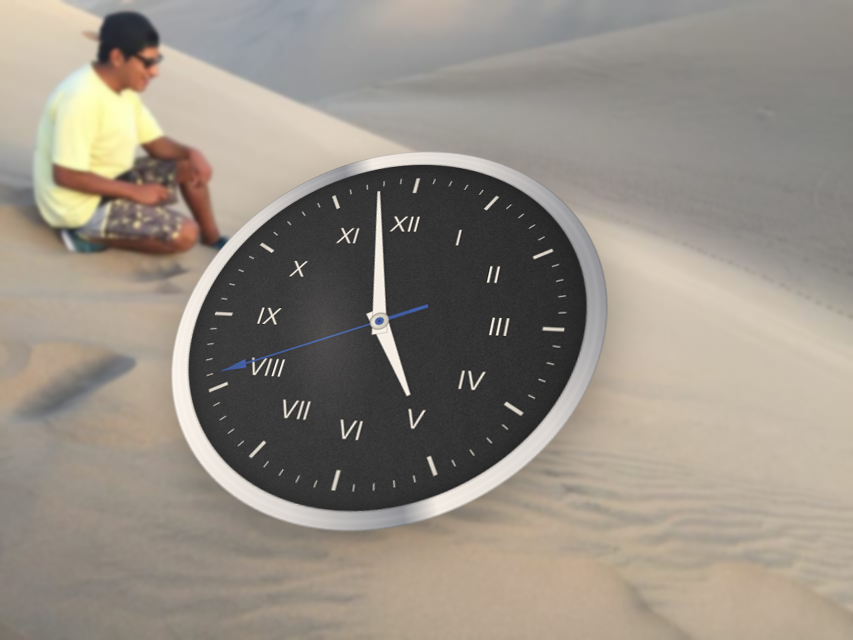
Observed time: 4:57:41
